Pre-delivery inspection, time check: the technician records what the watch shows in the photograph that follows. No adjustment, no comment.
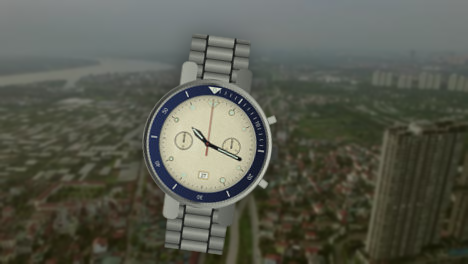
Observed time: 10:18
